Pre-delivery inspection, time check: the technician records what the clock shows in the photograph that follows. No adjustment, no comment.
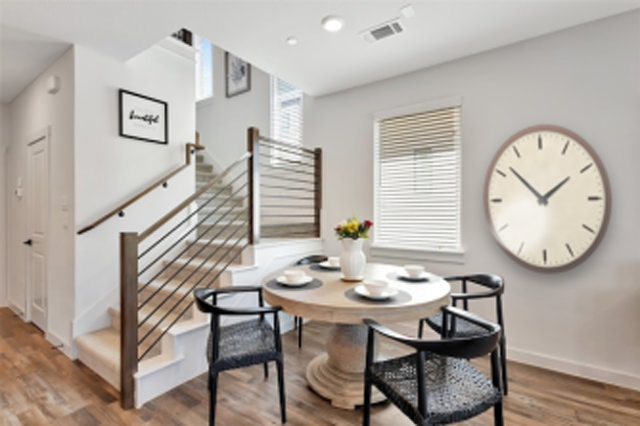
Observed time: 1:52
